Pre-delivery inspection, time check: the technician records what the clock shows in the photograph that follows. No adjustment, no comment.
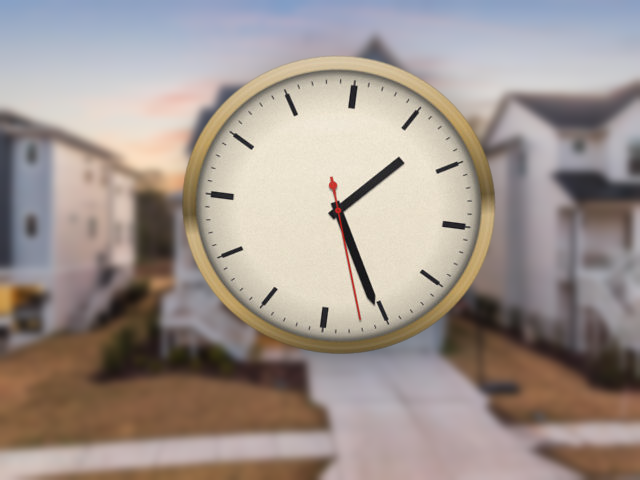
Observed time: 1:25:27
